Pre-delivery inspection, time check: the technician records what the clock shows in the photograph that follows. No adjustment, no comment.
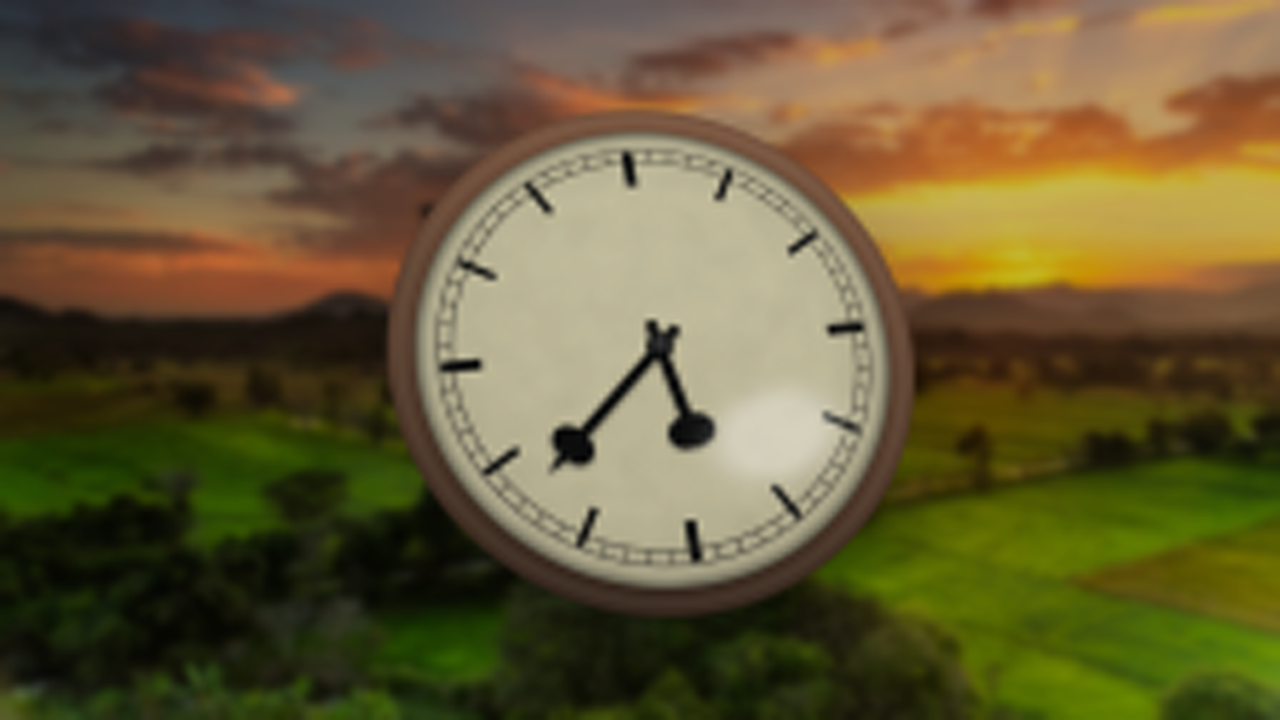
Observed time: 5:38
